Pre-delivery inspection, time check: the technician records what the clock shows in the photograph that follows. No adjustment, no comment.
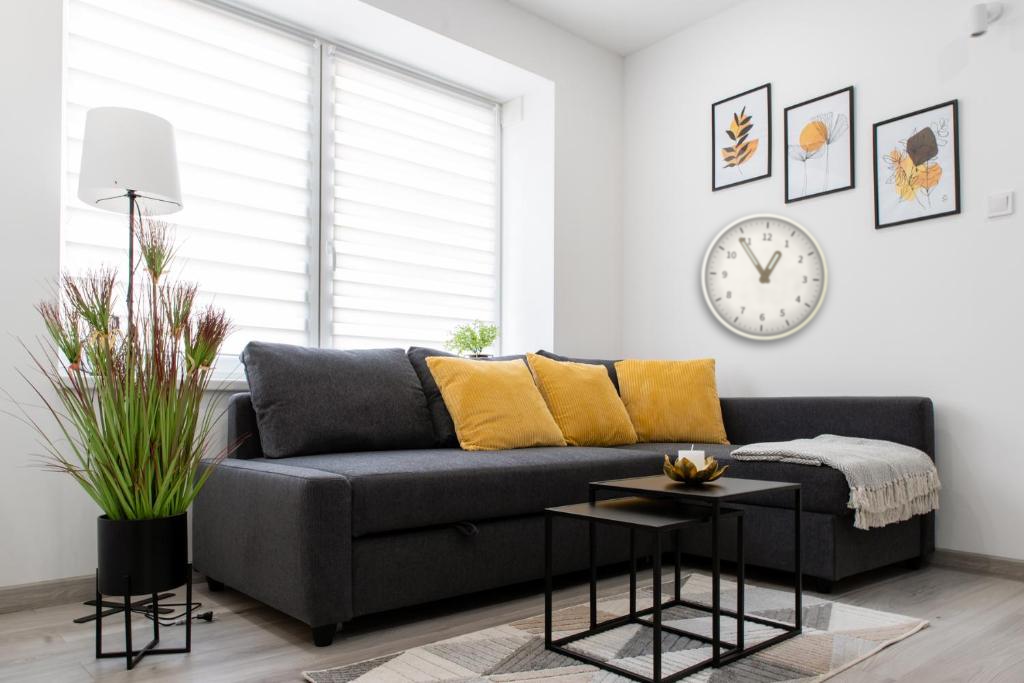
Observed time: 12:54
